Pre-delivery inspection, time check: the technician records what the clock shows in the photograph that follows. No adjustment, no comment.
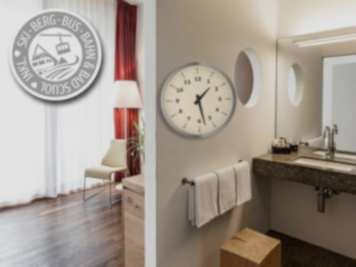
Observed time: 1:28
